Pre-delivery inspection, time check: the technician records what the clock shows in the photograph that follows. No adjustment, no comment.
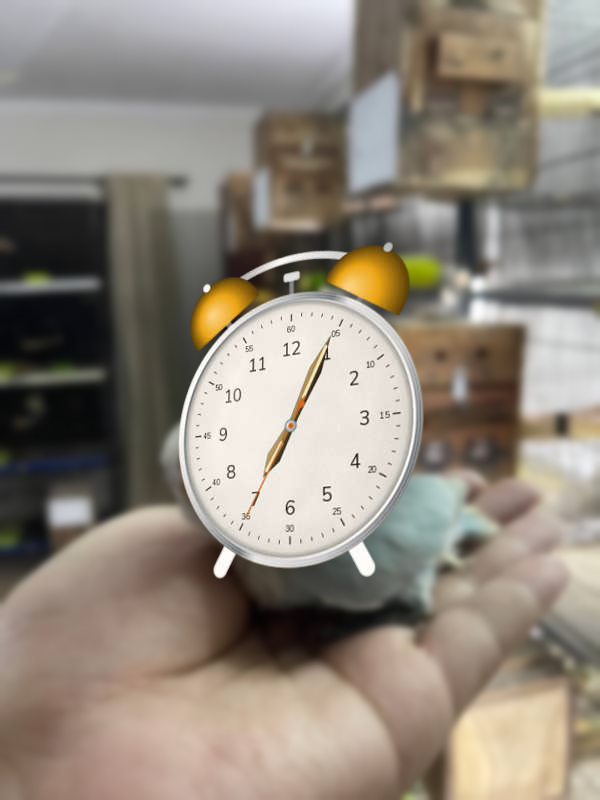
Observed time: 7:04:35
